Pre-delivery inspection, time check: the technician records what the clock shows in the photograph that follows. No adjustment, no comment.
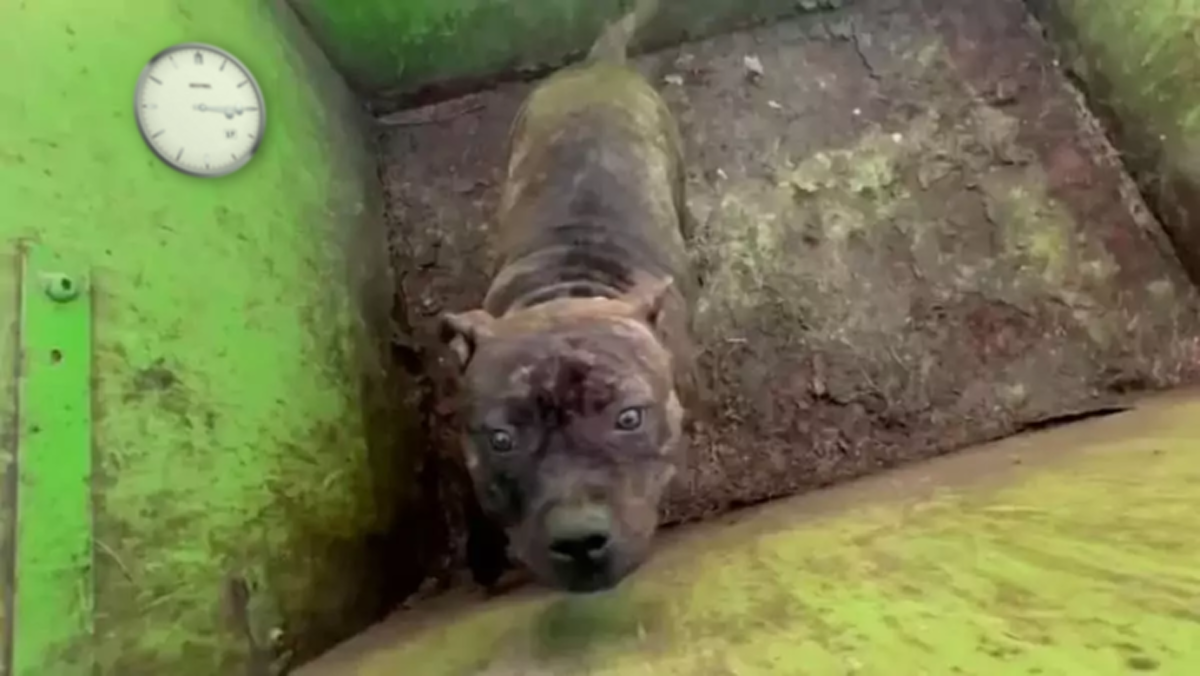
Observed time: 3:15
